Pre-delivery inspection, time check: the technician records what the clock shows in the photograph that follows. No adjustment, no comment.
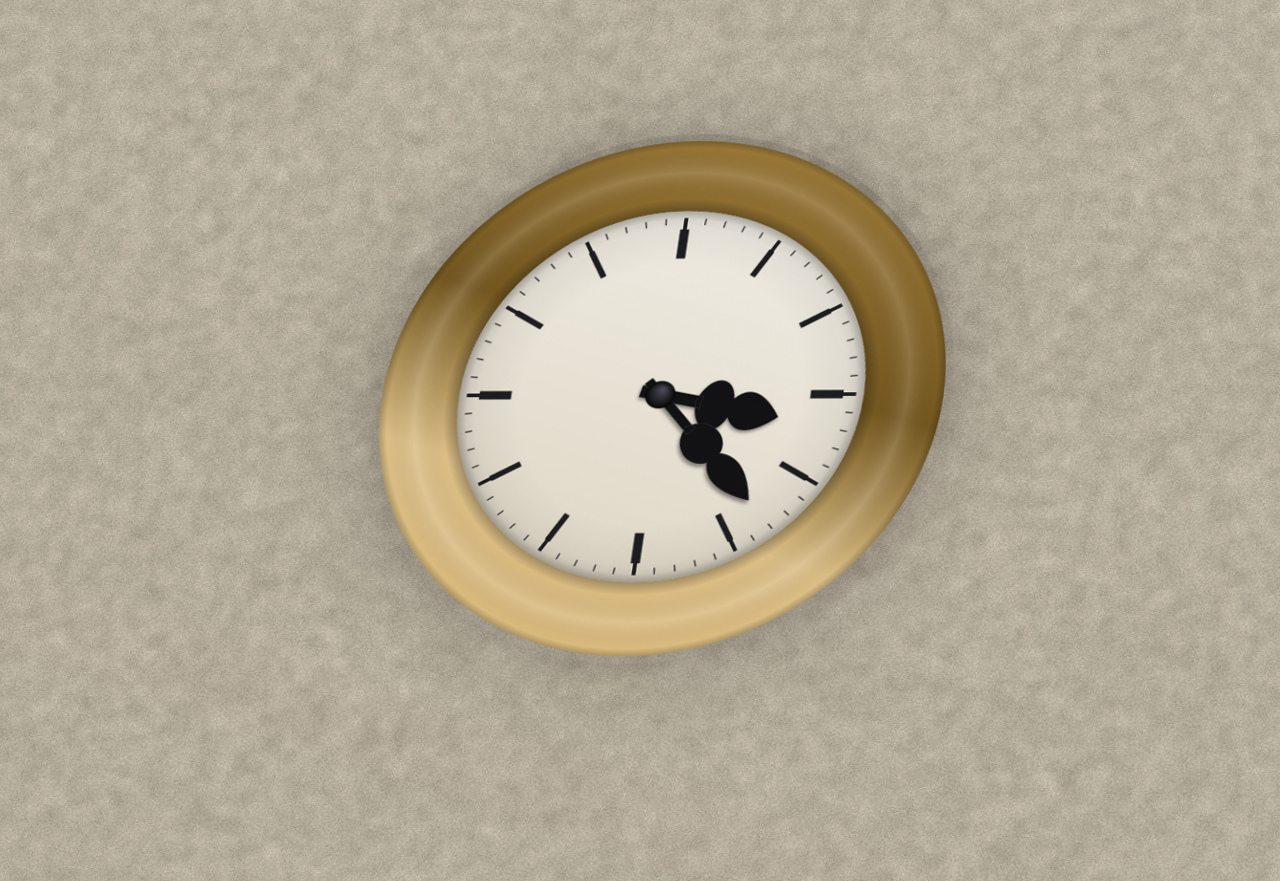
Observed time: 3:23
